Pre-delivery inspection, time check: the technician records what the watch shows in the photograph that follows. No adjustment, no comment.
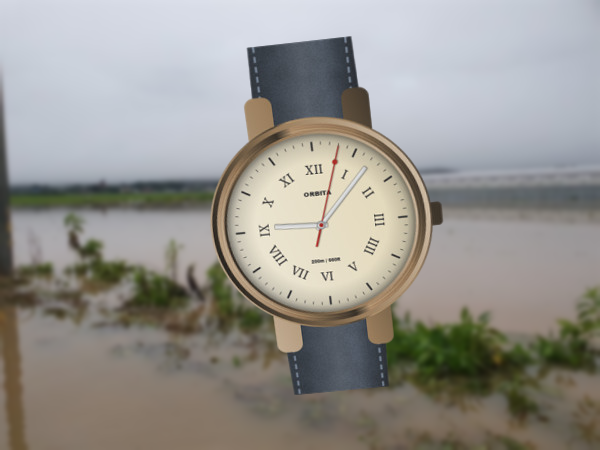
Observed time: 9:07:03
